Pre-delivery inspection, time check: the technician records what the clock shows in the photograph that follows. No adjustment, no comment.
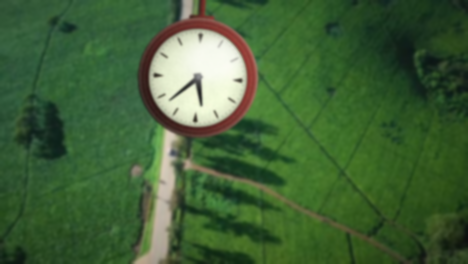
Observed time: 5:38
